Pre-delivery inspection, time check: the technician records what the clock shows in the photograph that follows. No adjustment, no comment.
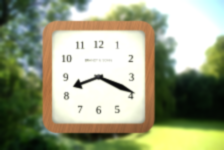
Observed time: 8:19
